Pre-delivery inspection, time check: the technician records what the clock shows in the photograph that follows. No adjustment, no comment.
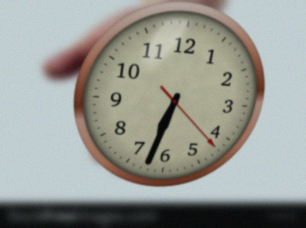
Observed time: 6:32:22
